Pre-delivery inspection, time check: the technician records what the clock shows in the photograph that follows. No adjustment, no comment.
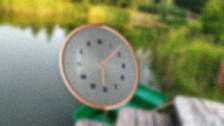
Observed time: 6:08
